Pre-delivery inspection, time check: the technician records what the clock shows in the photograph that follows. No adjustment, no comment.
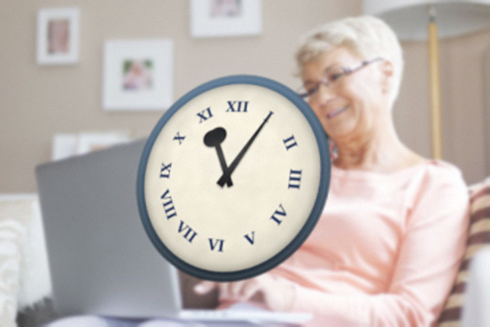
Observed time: 11:05
